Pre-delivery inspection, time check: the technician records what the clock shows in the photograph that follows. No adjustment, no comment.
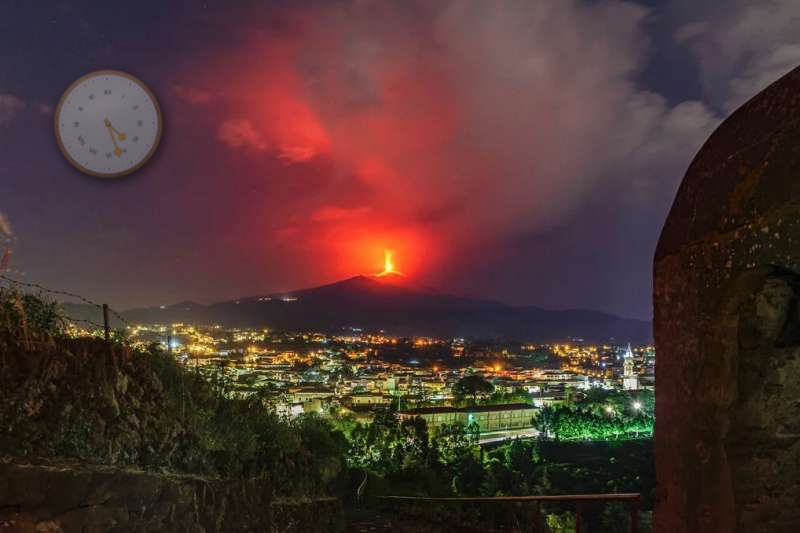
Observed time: 4:27
